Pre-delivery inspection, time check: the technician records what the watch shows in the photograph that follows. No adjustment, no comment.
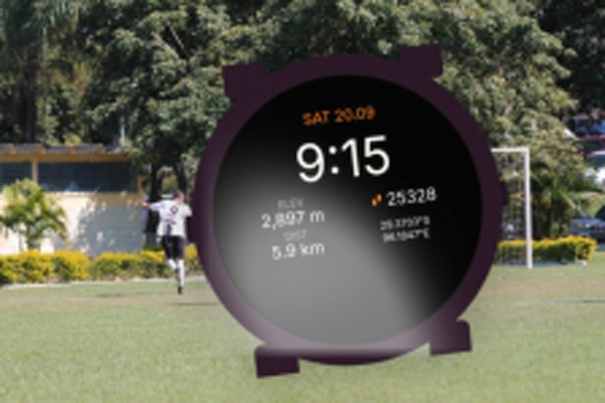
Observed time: 9:15
